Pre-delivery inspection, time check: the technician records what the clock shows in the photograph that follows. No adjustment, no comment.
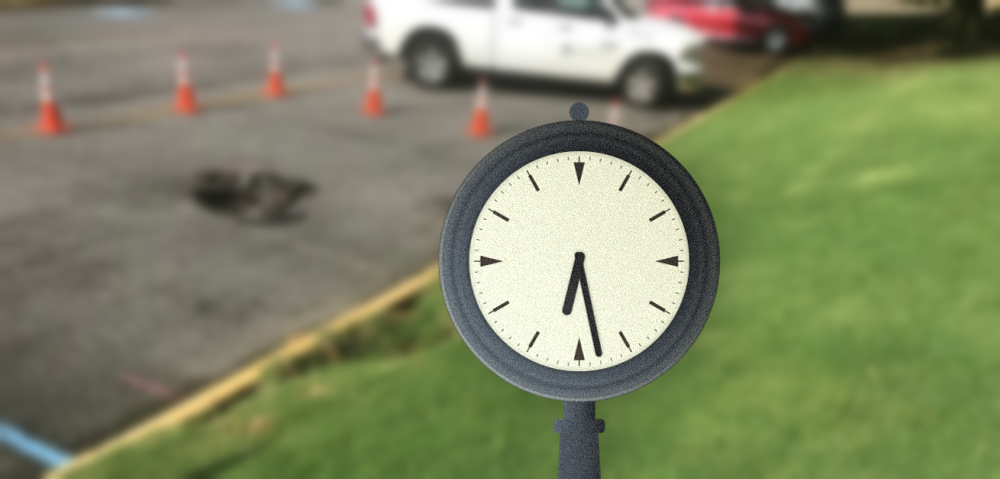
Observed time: 6:28
